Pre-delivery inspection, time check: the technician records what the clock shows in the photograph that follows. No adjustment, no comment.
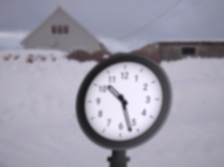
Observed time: 10:27
